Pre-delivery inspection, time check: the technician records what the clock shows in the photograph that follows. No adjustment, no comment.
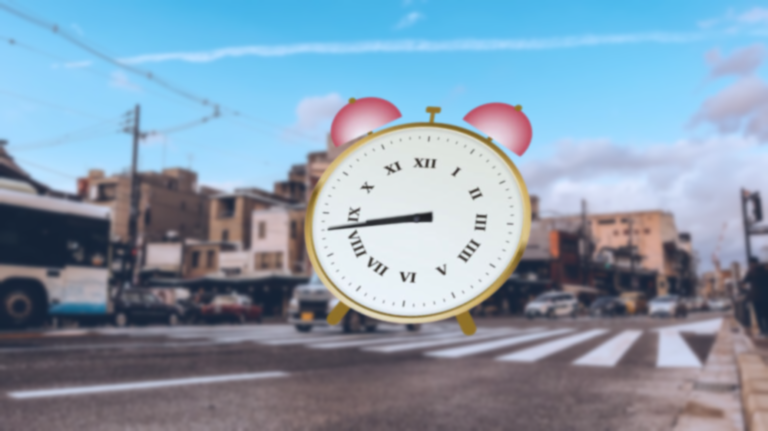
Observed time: 8:43
